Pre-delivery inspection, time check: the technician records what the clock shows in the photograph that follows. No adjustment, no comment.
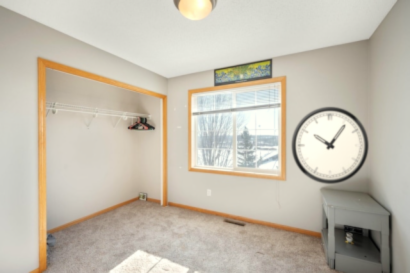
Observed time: 10:06
